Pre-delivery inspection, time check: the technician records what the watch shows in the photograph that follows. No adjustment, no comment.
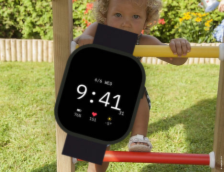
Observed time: 9:41
